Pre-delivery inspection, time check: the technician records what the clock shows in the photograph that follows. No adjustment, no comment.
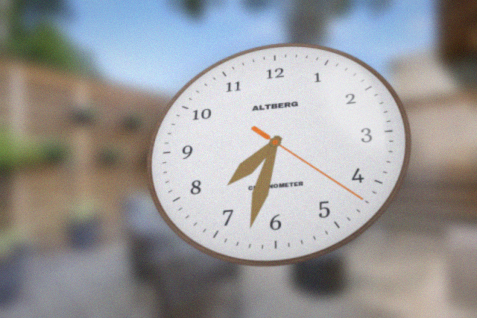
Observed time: 7:32:22
